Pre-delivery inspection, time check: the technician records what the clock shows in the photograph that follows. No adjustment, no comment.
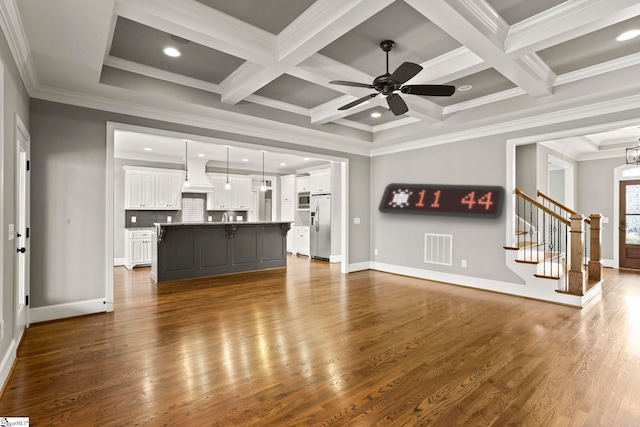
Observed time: 11:44
